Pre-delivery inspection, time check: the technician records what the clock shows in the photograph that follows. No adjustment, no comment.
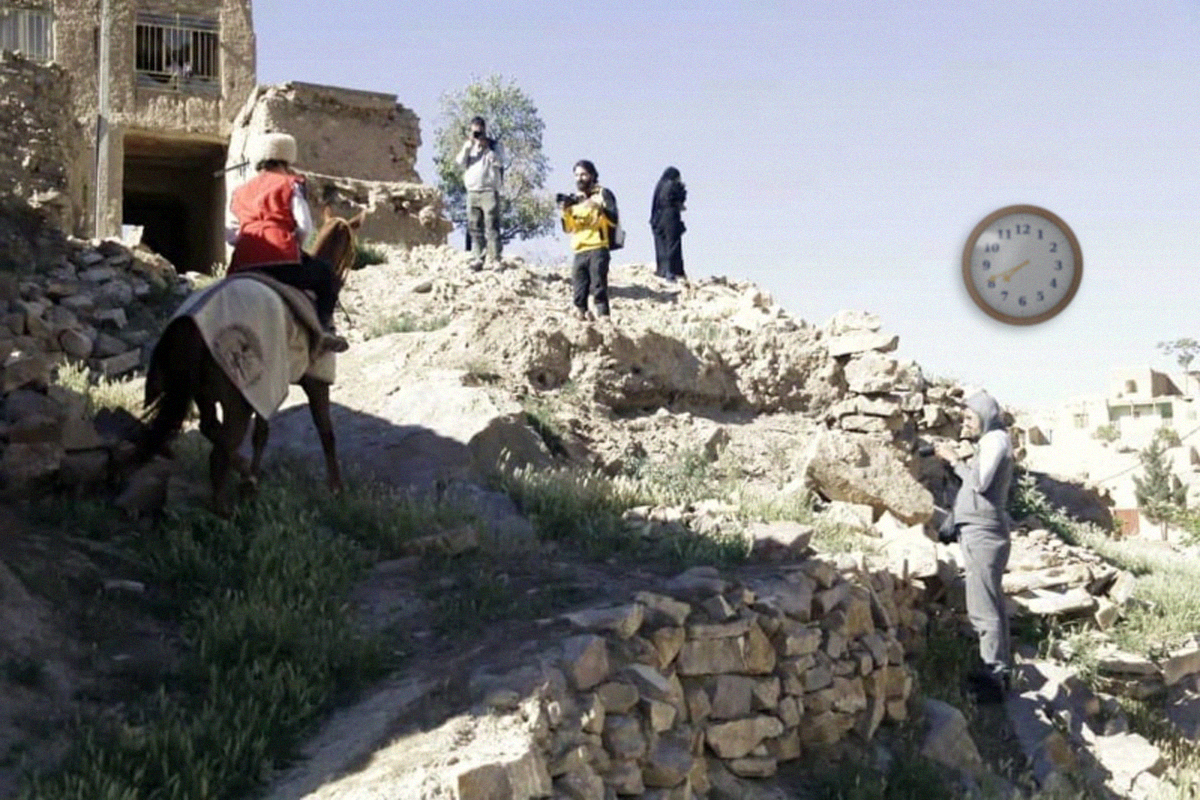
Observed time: 7:41
